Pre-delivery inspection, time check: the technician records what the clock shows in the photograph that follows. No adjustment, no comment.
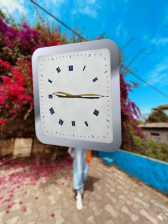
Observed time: 9:15
